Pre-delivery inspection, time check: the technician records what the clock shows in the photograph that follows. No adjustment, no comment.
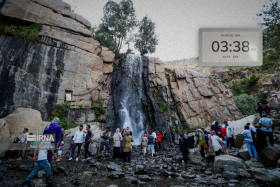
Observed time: 3:38
